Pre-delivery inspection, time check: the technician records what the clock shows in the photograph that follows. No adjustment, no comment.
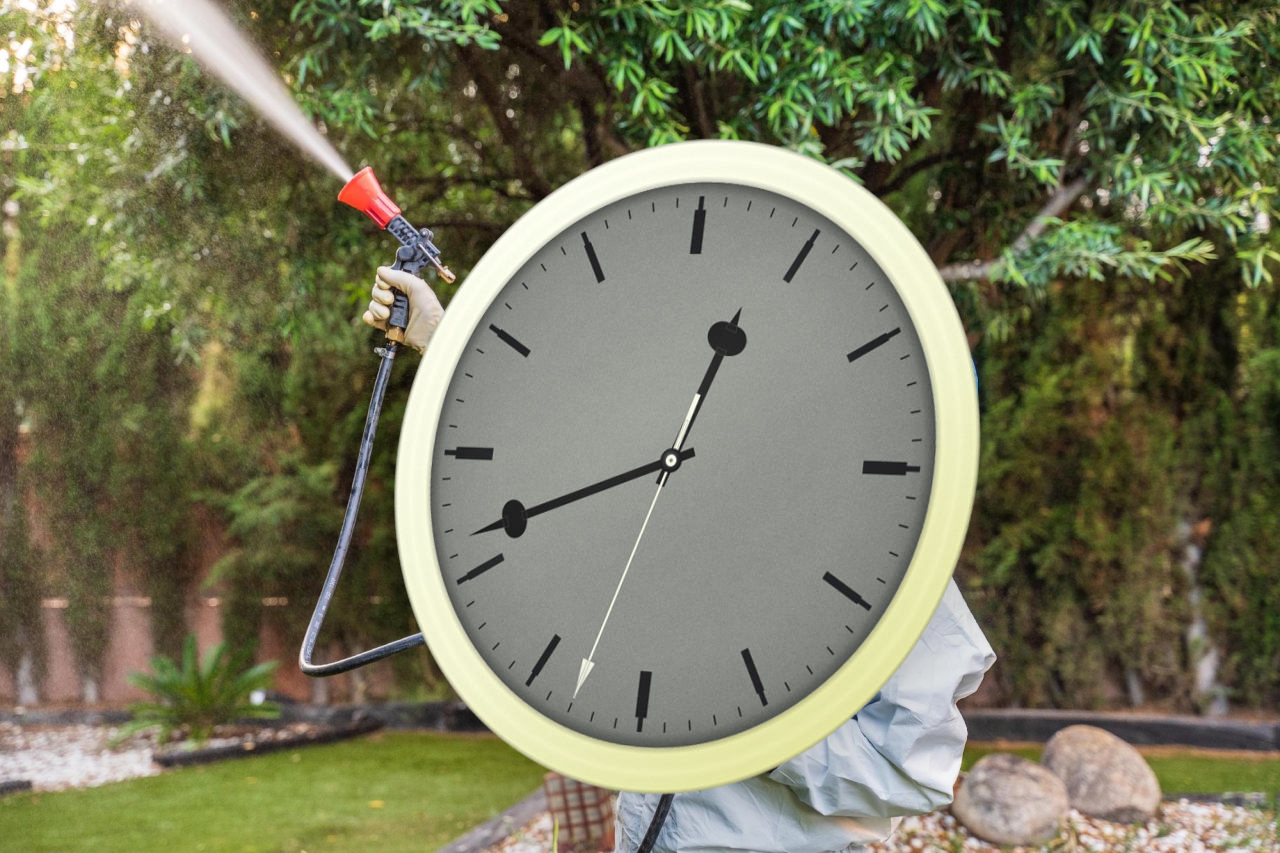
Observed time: 12:41:33
